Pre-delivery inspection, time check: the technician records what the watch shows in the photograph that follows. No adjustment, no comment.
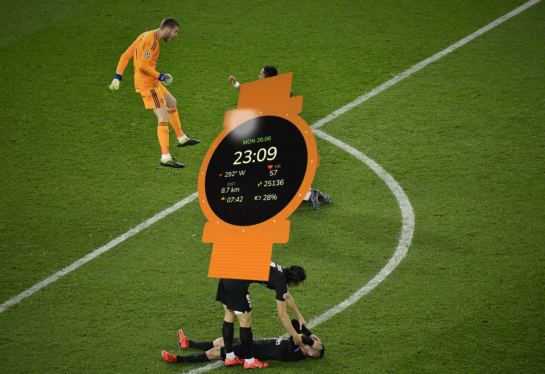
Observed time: 23:09
